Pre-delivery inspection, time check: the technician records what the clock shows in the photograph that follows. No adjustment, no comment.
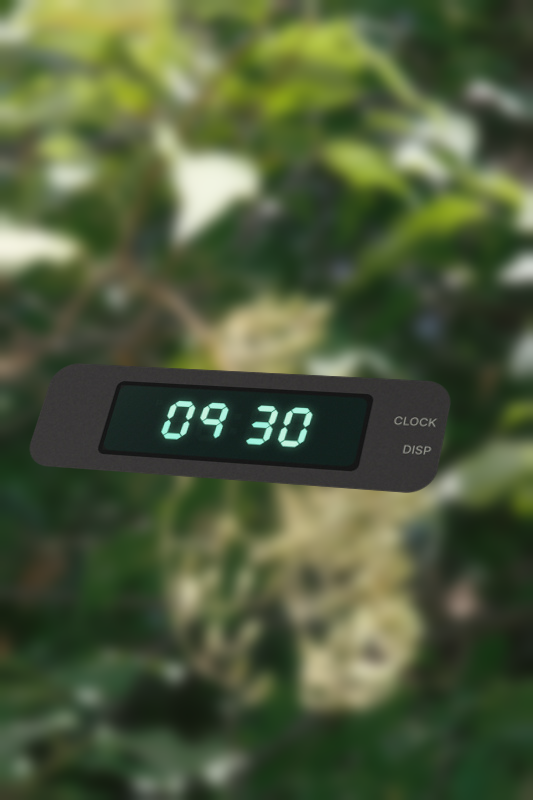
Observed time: 9:30
